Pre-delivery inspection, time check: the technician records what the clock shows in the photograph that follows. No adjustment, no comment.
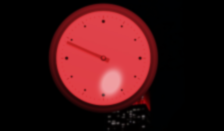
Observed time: 9:49
